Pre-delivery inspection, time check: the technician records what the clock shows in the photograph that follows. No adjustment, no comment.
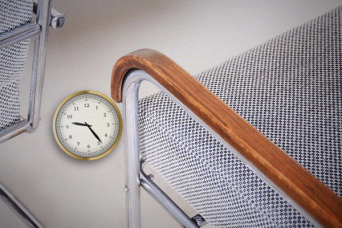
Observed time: 9:24
